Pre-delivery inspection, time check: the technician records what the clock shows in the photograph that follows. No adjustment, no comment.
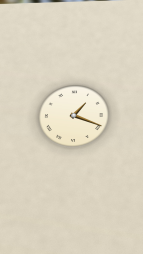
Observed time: 1:19
